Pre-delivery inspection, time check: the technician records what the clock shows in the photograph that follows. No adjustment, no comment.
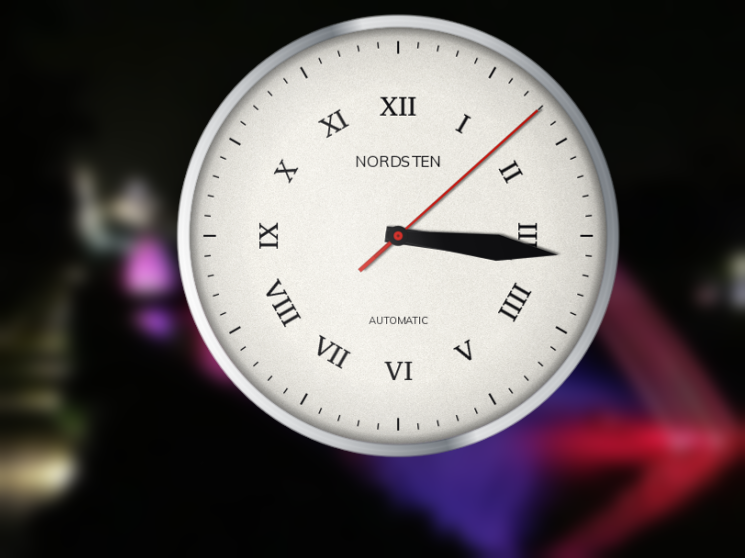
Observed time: 3:16:08
